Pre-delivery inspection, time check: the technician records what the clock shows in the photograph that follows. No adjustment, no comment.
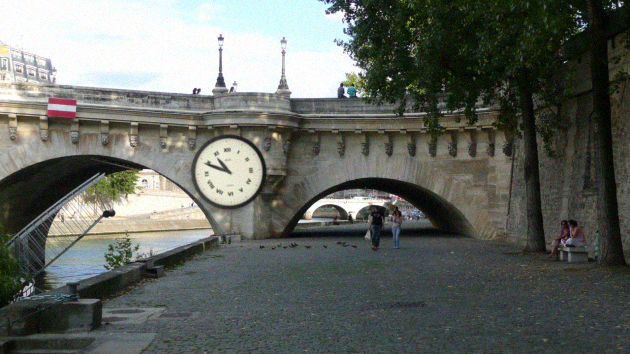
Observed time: 10:49
